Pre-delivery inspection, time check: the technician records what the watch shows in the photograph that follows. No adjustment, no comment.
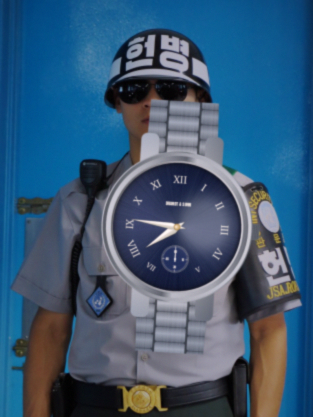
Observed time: 7:46
